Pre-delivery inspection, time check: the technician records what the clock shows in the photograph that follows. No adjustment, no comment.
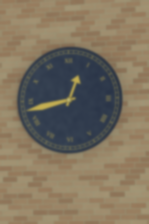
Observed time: 12:43
